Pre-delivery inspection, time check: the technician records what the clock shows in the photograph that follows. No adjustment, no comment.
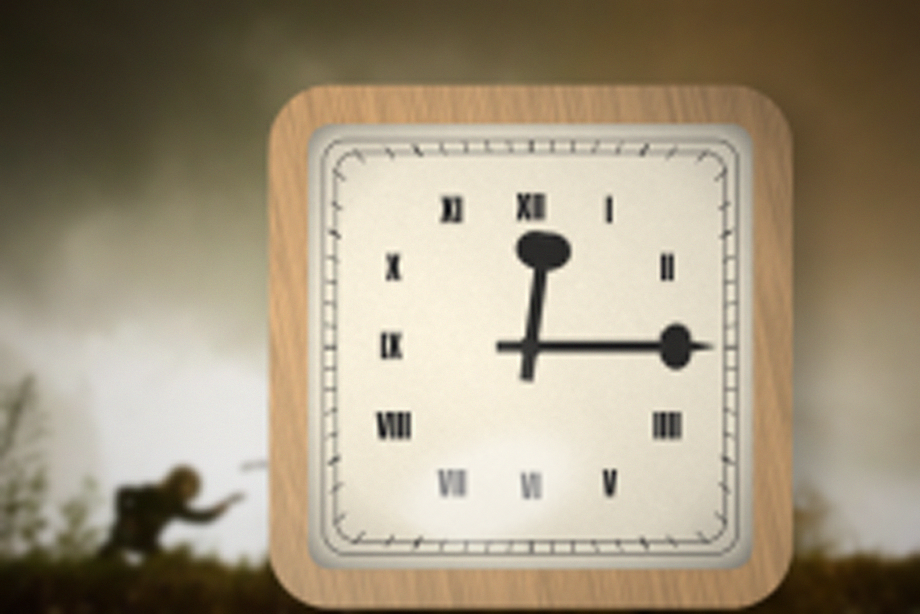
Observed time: 12:15
